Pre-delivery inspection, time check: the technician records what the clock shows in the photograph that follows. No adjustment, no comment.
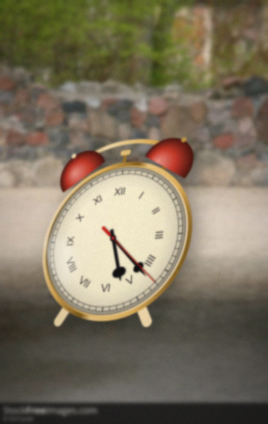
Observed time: 5:22:22
